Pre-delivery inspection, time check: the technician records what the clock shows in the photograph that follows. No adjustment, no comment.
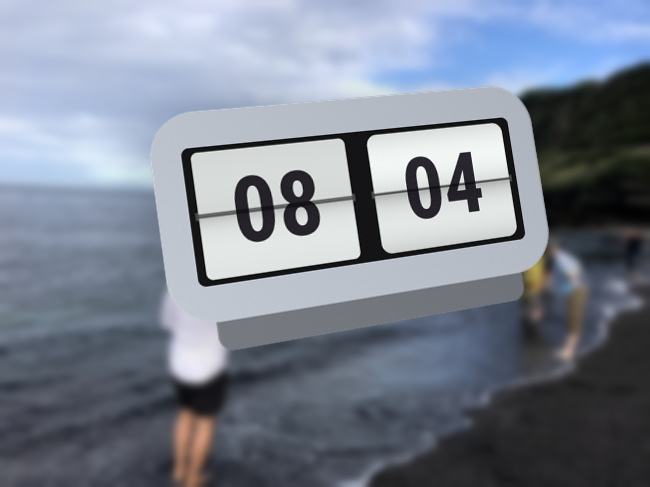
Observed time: 8:04
